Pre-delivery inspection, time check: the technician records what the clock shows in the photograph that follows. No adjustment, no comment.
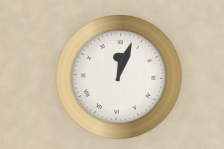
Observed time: 12:03
